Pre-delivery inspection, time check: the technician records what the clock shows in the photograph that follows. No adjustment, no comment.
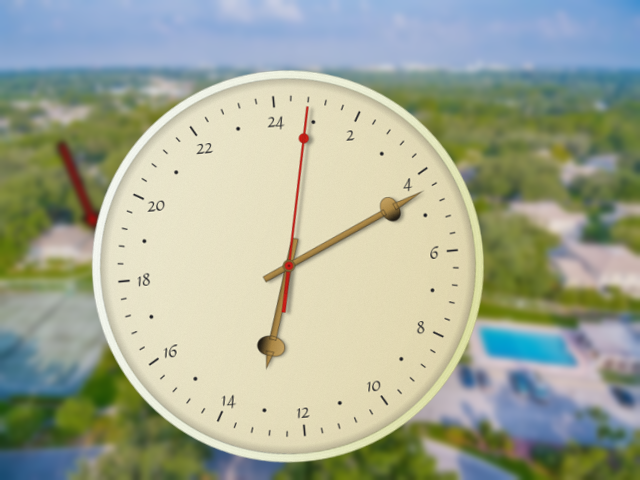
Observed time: 13:11:02
